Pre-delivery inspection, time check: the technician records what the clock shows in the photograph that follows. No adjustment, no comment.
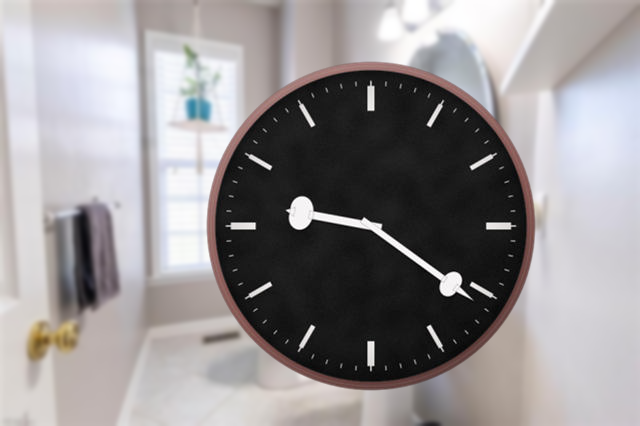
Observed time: 9:21
